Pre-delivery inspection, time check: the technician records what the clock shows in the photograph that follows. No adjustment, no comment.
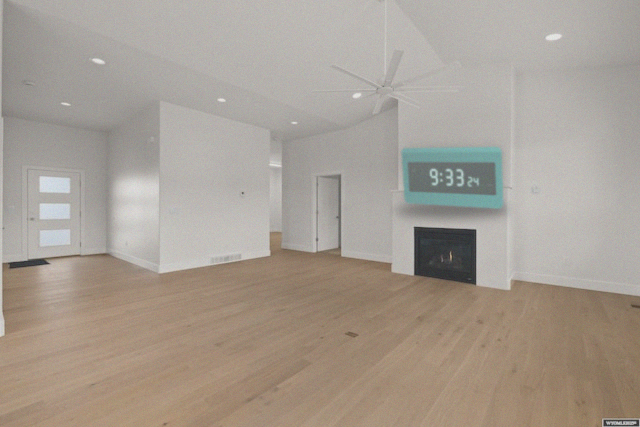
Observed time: 9:33
